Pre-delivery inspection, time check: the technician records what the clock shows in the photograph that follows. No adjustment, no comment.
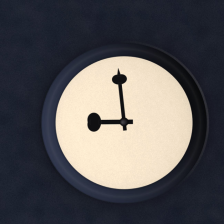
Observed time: 8:59
